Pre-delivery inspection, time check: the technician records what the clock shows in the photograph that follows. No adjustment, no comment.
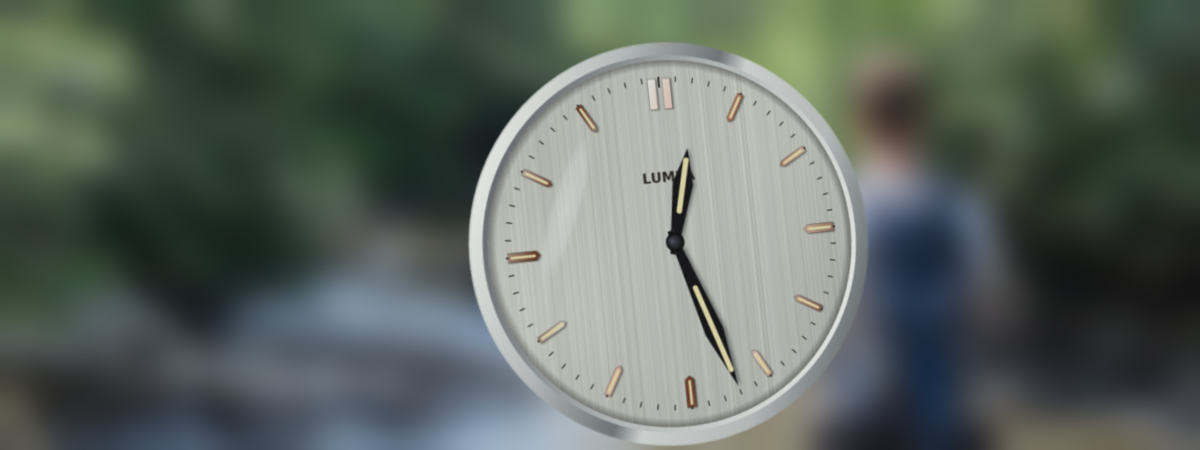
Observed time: 12:27
